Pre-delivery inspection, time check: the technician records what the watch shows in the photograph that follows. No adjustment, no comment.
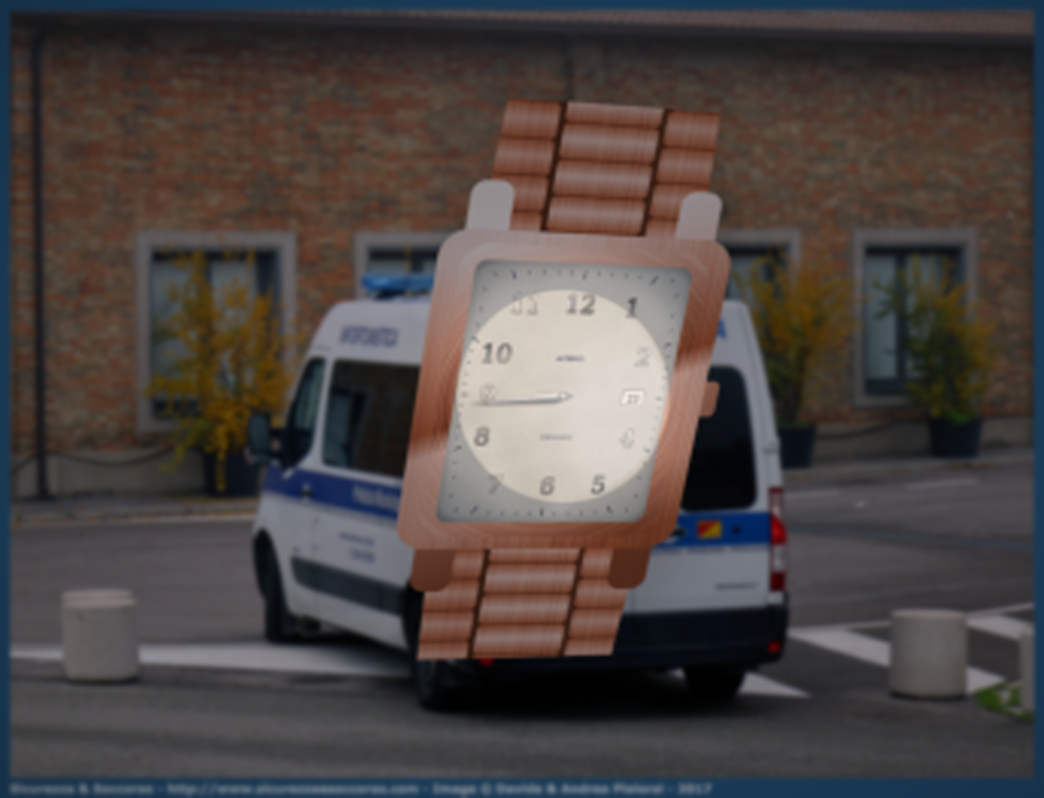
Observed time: 8:44
